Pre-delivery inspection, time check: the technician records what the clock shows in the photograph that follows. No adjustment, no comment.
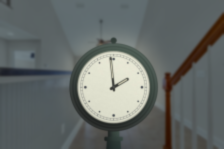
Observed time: 1:59
